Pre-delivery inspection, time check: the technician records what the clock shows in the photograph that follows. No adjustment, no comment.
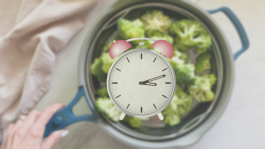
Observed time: 3:12
